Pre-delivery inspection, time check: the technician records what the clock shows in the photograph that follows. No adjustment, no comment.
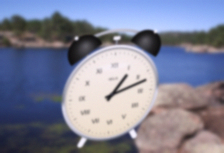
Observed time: 1:12
